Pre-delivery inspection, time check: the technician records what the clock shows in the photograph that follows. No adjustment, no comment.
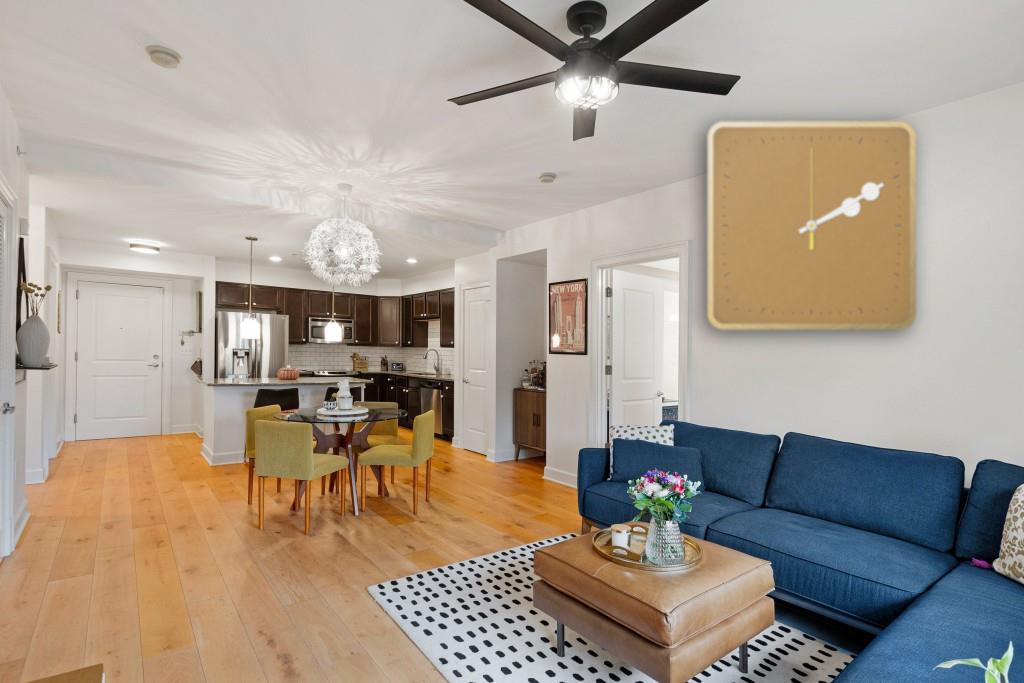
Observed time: 2:10:00
